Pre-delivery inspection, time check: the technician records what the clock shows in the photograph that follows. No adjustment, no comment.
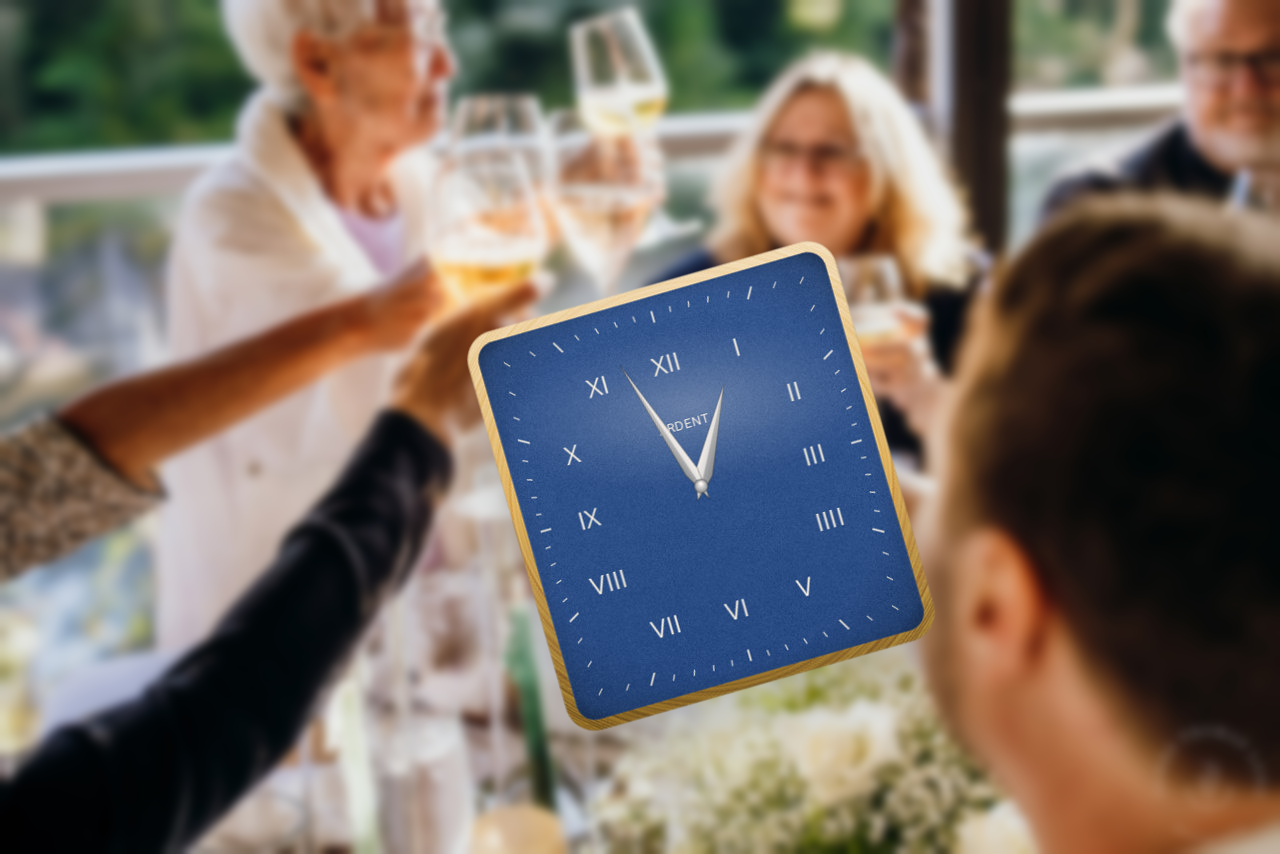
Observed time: 12:57
